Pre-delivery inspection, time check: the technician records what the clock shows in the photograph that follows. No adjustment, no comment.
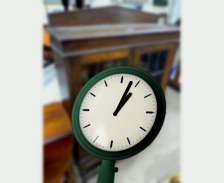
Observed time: 1:03
